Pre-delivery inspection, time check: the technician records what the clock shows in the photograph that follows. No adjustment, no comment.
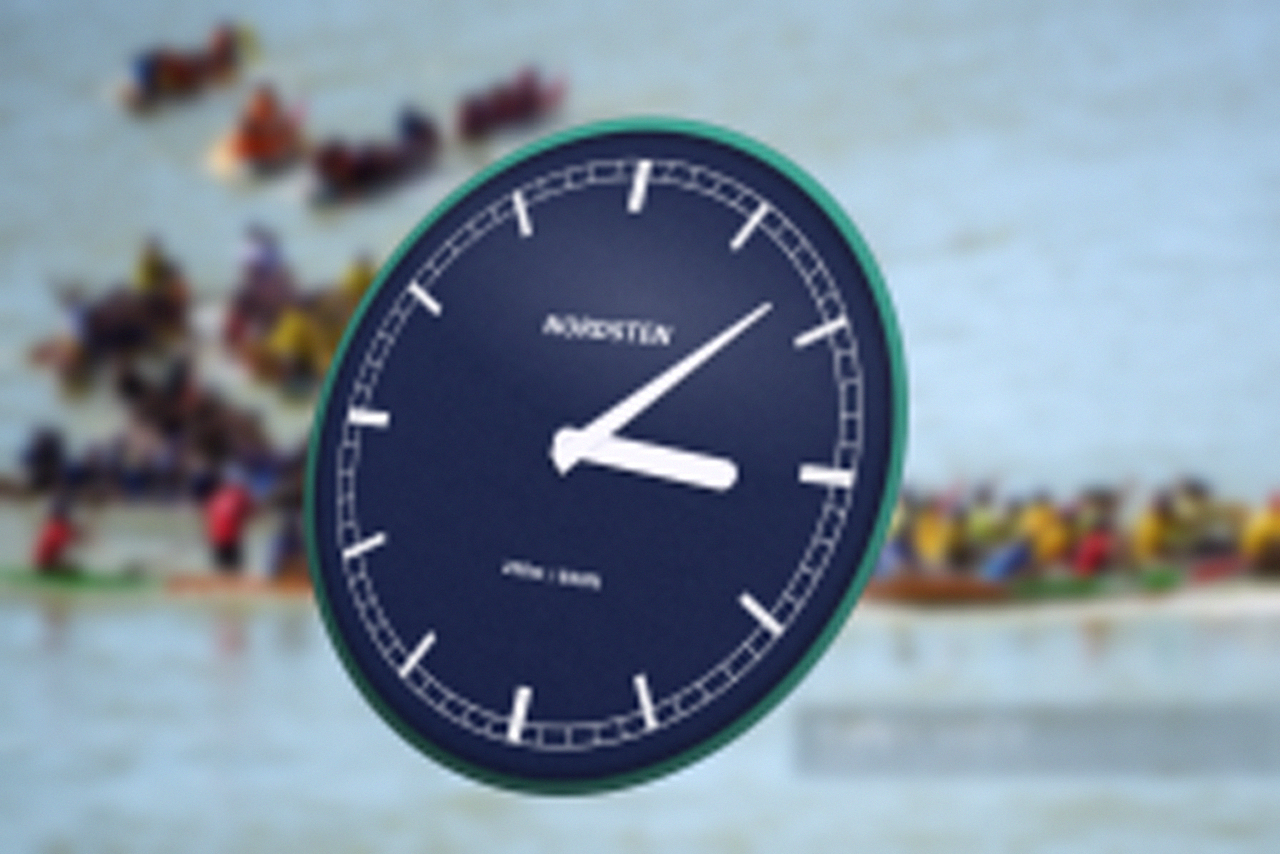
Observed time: 3:08
